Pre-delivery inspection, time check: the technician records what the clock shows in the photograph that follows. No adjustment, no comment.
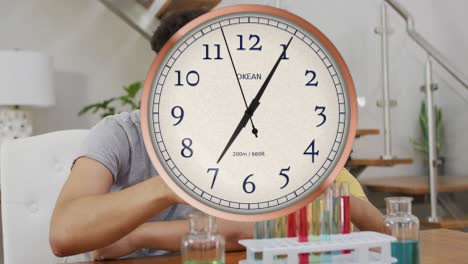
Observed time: 7:04:57
